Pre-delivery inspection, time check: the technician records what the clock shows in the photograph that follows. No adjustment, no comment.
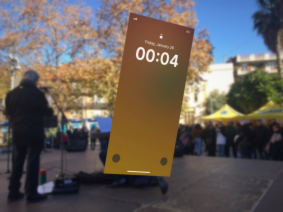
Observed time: 0:04
